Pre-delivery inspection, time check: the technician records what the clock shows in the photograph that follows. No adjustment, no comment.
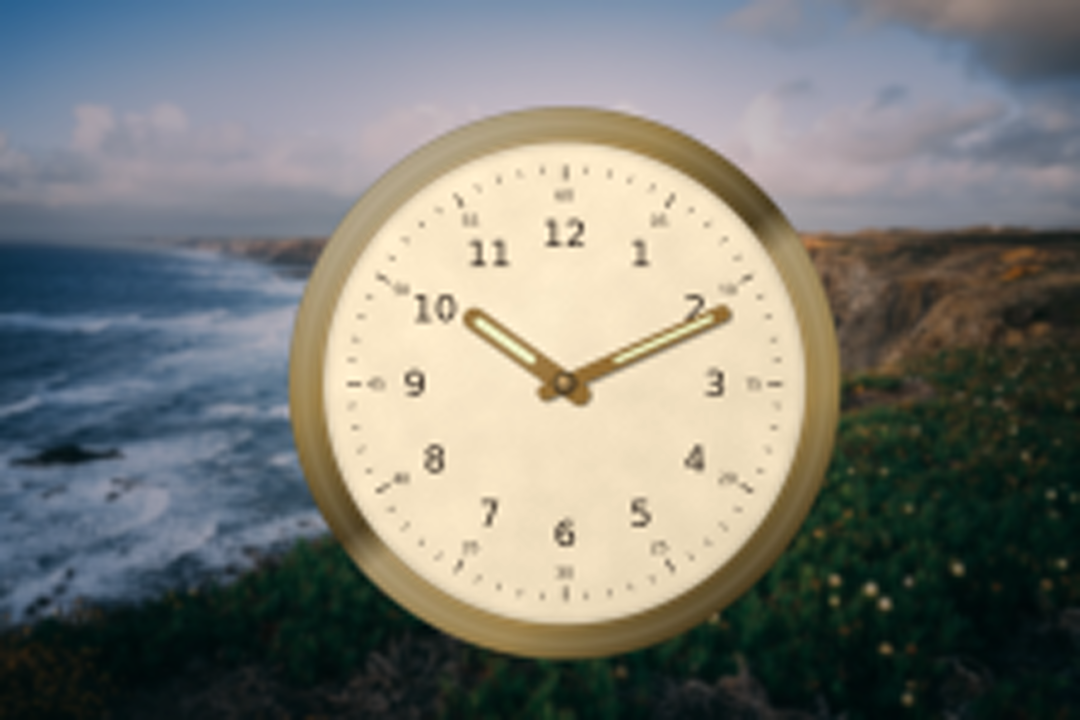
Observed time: 10:11
